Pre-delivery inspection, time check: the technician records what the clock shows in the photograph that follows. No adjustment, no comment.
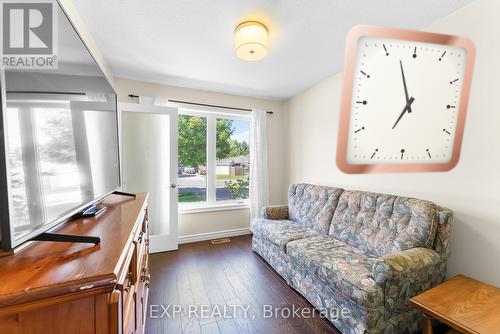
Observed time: 6:57
